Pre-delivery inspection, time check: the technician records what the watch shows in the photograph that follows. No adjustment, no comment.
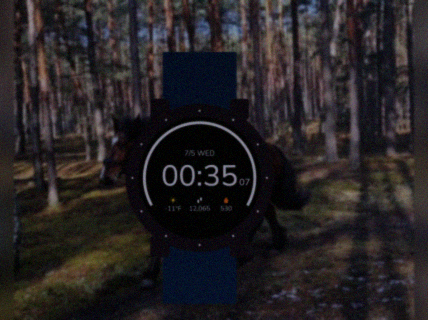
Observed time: 0:35:07
